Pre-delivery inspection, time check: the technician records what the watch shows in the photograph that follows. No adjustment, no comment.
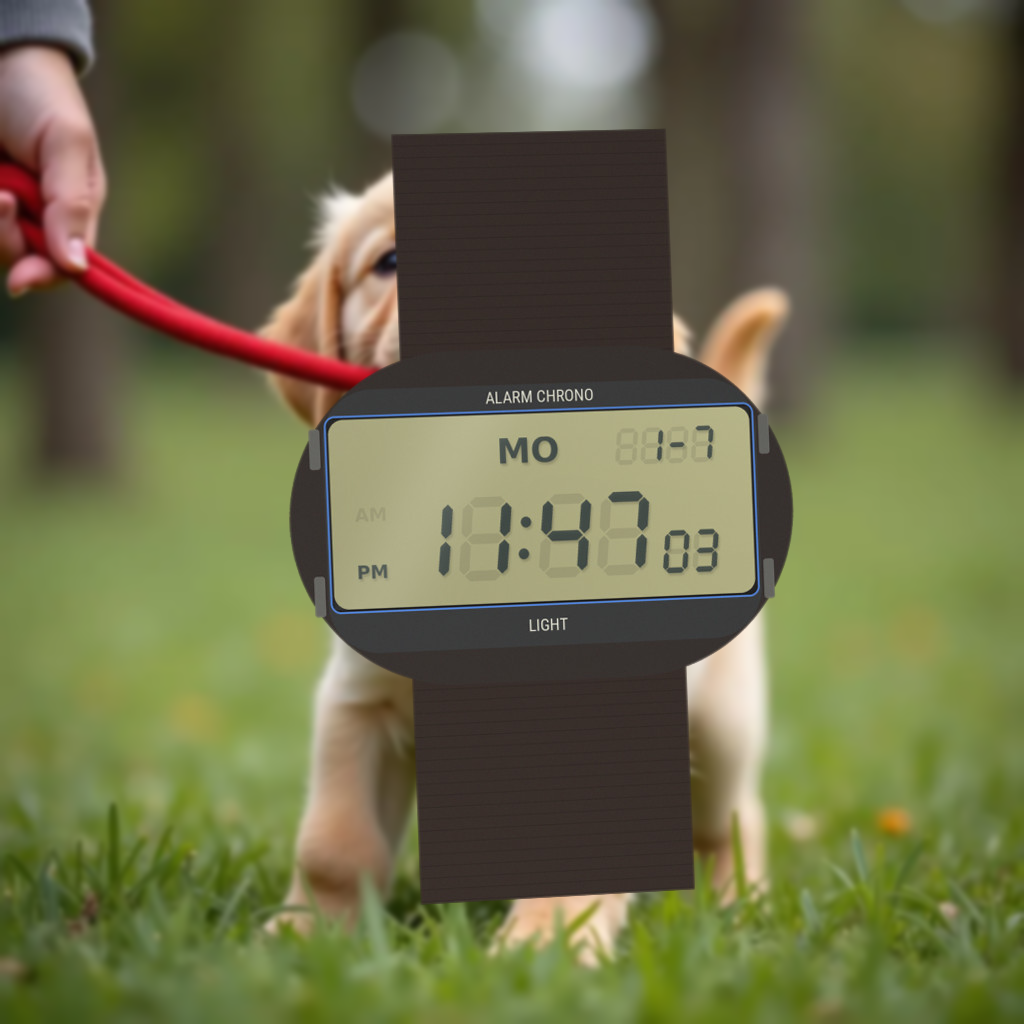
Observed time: 11:47:03
